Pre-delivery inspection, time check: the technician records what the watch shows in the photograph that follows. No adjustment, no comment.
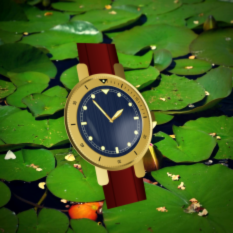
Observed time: 1:54
